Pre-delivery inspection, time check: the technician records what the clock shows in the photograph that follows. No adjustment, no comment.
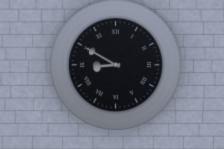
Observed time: 8:50
